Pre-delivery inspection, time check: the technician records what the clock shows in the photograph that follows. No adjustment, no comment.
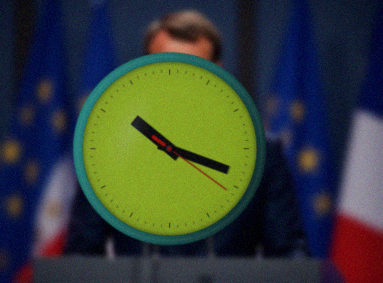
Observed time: 10:18:21
